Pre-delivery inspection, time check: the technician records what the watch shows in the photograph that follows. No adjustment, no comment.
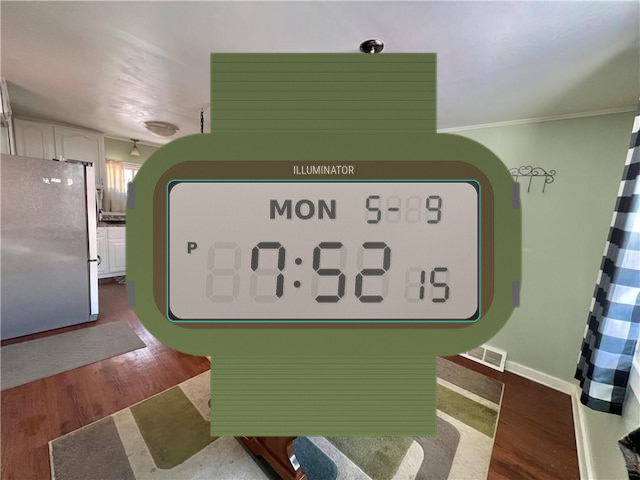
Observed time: 7:52:15
